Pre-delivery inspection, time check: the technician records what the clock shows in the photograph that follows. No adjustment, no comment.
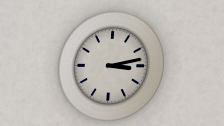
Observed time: 3:13
